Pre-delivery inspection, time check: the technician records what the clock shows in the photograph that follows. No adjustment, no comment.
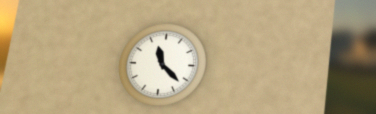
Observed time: 11:22
